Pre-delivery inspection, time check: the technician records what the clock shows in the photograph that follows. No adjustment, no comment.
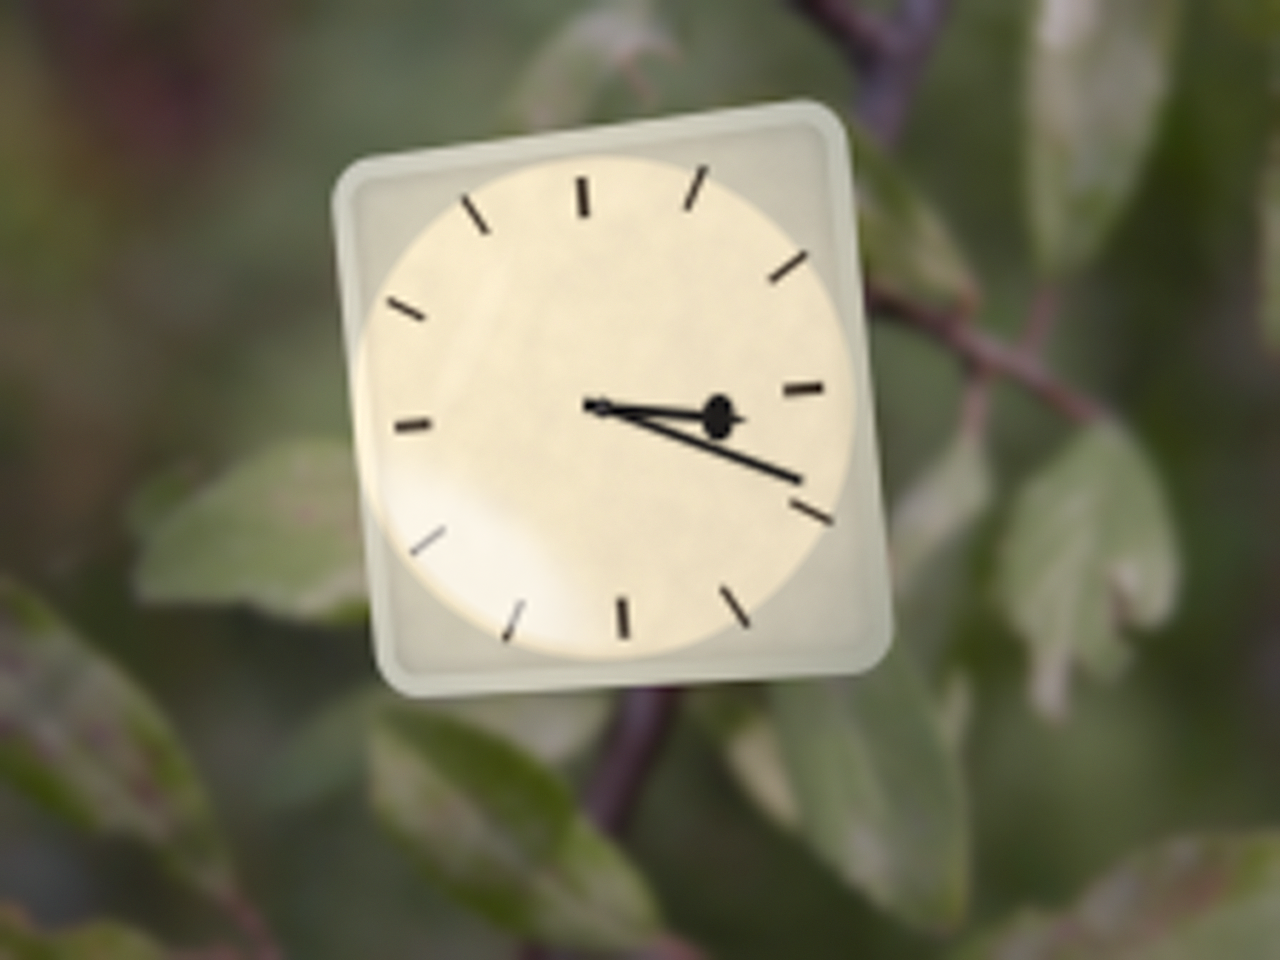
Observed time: 3:19
